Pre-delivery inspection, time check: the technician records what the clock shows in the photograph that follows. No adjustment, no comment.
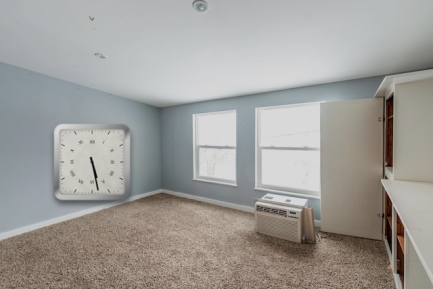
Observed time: 5:28
